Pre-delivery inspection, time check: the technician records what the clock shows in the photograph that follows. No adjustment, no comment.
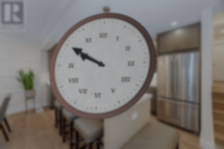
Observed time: 9:50
